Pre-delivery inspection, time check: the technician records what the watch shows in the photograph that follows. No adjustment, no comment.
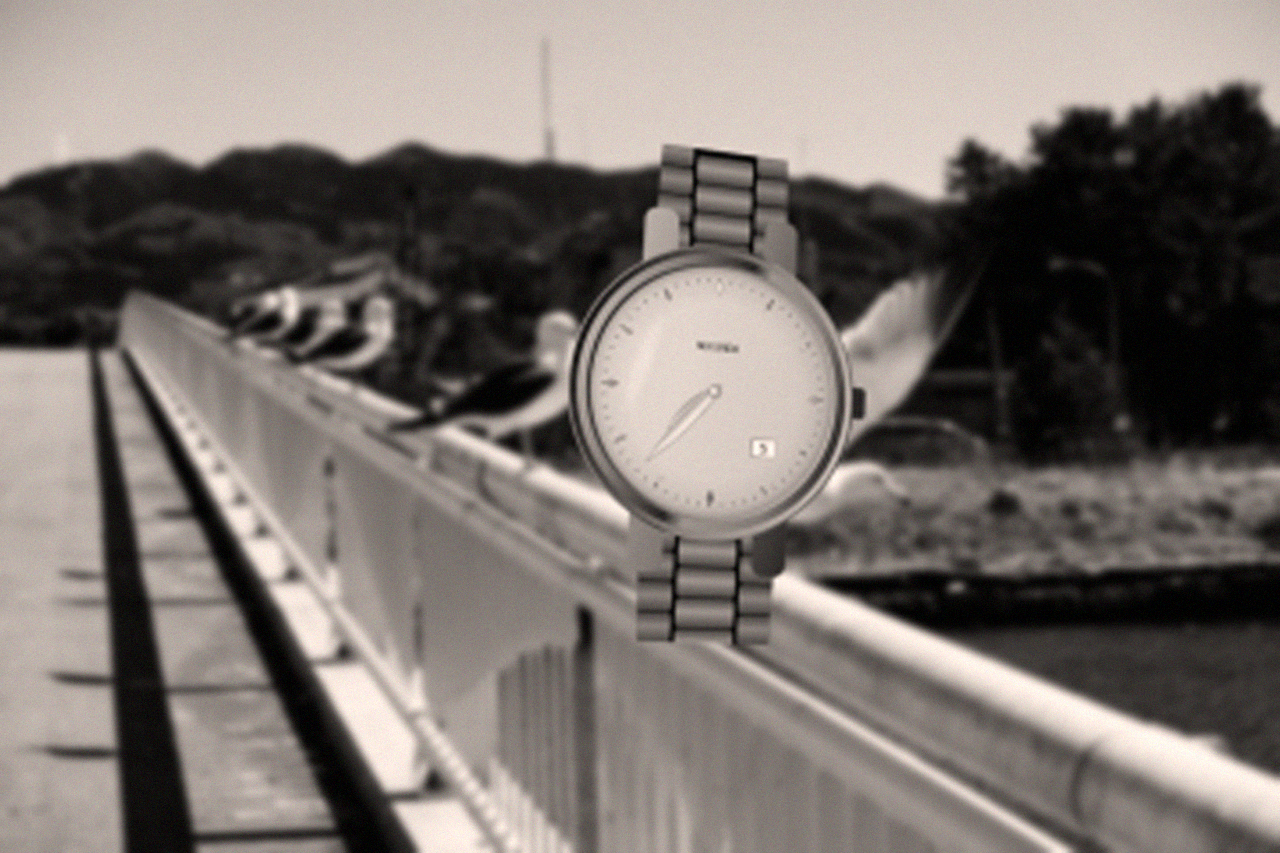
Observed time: 7:37
